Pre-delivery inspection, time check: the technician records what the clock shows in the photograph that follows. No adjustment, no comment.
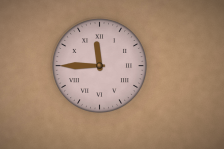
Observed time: 11:45
